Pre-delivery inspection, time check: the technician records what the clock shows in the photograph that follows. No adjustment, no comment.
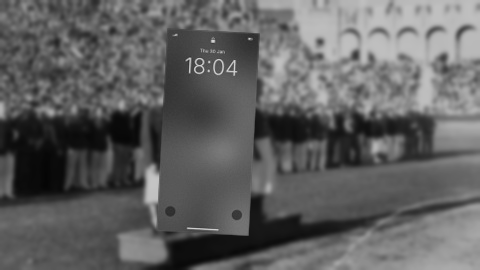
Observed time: 18:04
